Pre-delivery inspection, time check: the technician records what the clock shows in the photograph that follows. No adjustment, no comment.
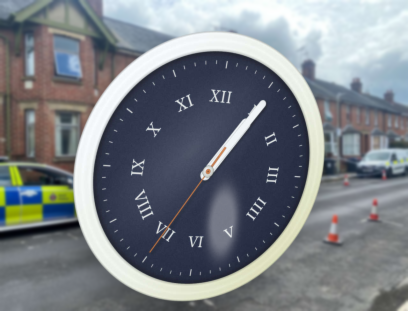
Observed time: 1:05:35
